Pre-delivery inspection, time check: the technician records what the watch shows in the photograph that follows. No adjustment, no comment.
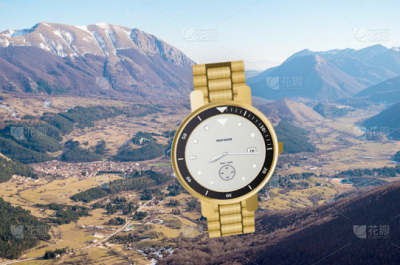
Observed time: 8:16
